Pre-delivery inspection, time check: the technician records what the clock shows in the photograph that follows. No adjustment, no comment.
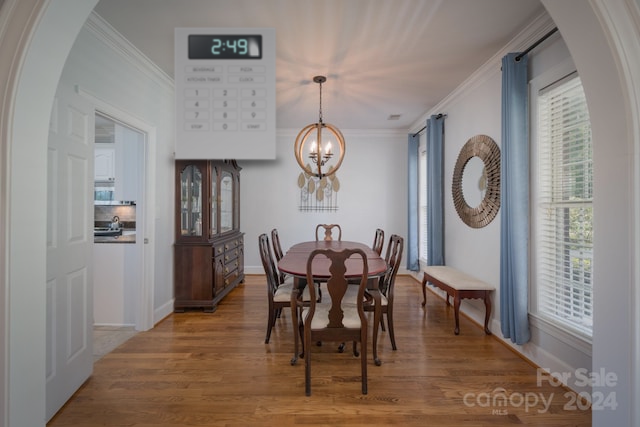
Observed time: 2:49
